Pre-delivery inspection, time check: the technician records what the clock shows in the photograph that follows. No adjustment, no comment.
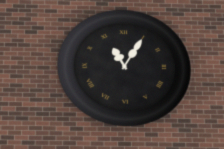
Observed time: 11:05
